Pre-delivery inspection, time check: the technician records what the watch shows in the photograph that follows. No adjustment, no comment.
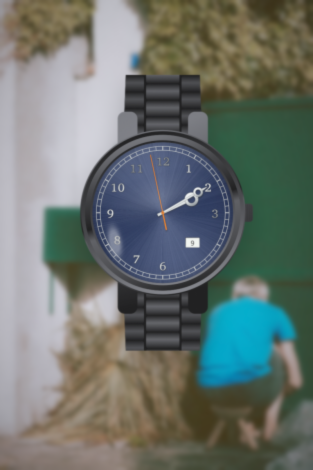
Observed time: 2:09:58
